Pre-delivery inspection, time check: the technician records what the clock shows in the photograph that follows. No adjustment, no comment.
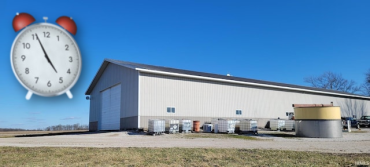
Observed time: 4:56
